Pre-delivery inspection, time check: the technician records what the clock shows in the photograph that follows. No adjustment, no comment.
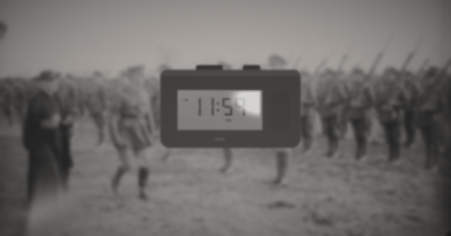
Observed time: 11:59
